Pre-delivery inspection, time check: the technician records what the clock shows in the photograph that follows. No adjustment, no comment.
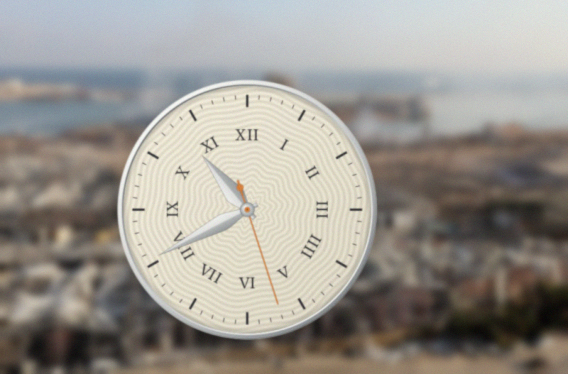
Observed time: 10:40:27
